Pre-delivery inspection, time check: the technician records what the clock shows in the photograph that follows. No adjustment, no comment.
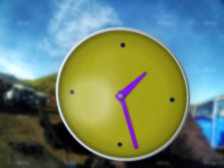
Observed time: 1:27
